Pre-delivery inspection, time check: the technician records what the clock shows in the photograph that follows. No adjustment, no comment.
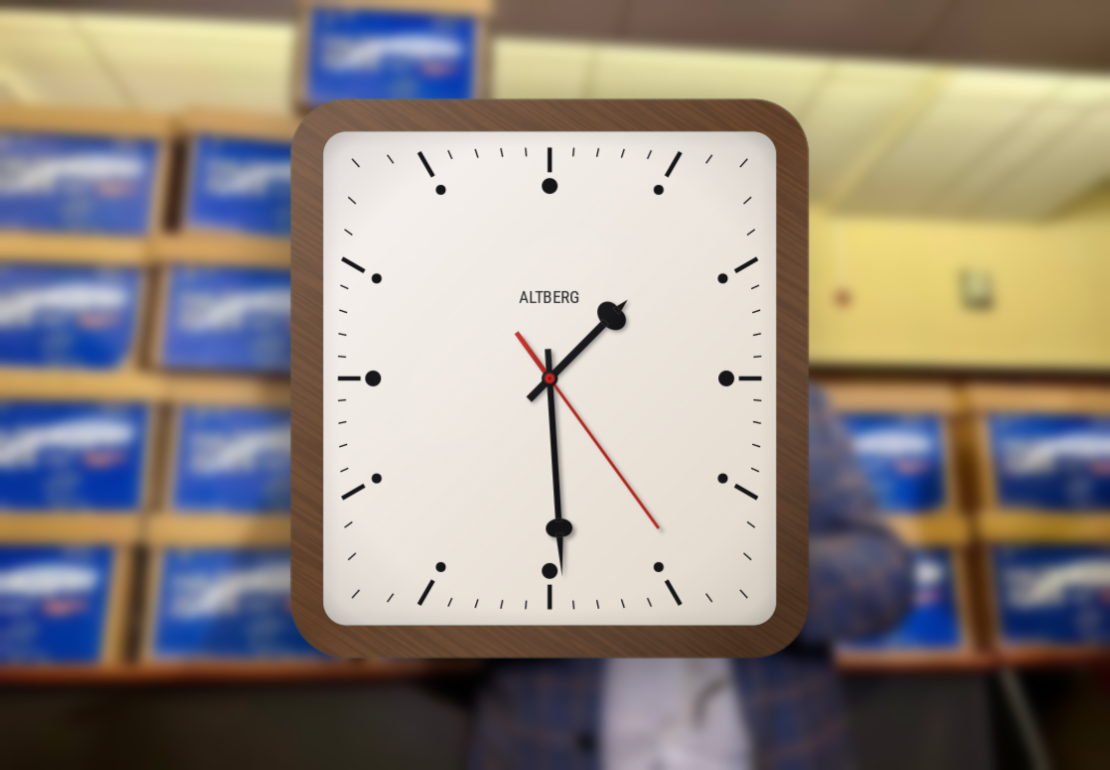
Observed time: 1:29:24
